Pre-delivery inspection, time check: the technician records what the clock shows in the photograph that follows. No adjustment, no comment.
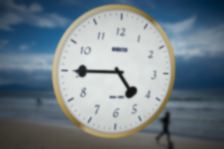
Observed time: 4:45
